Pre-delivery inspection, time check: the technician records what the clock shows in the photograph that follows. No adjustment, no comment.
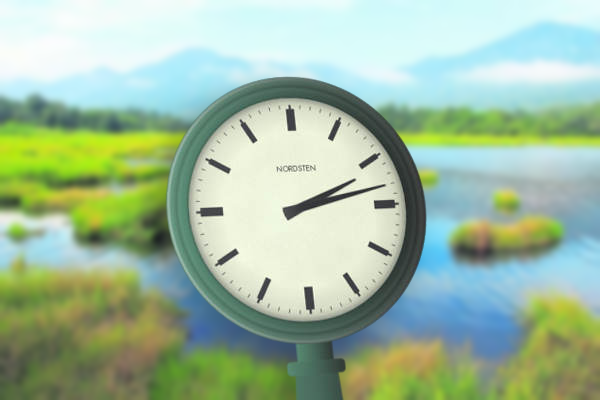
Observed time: 2:13
